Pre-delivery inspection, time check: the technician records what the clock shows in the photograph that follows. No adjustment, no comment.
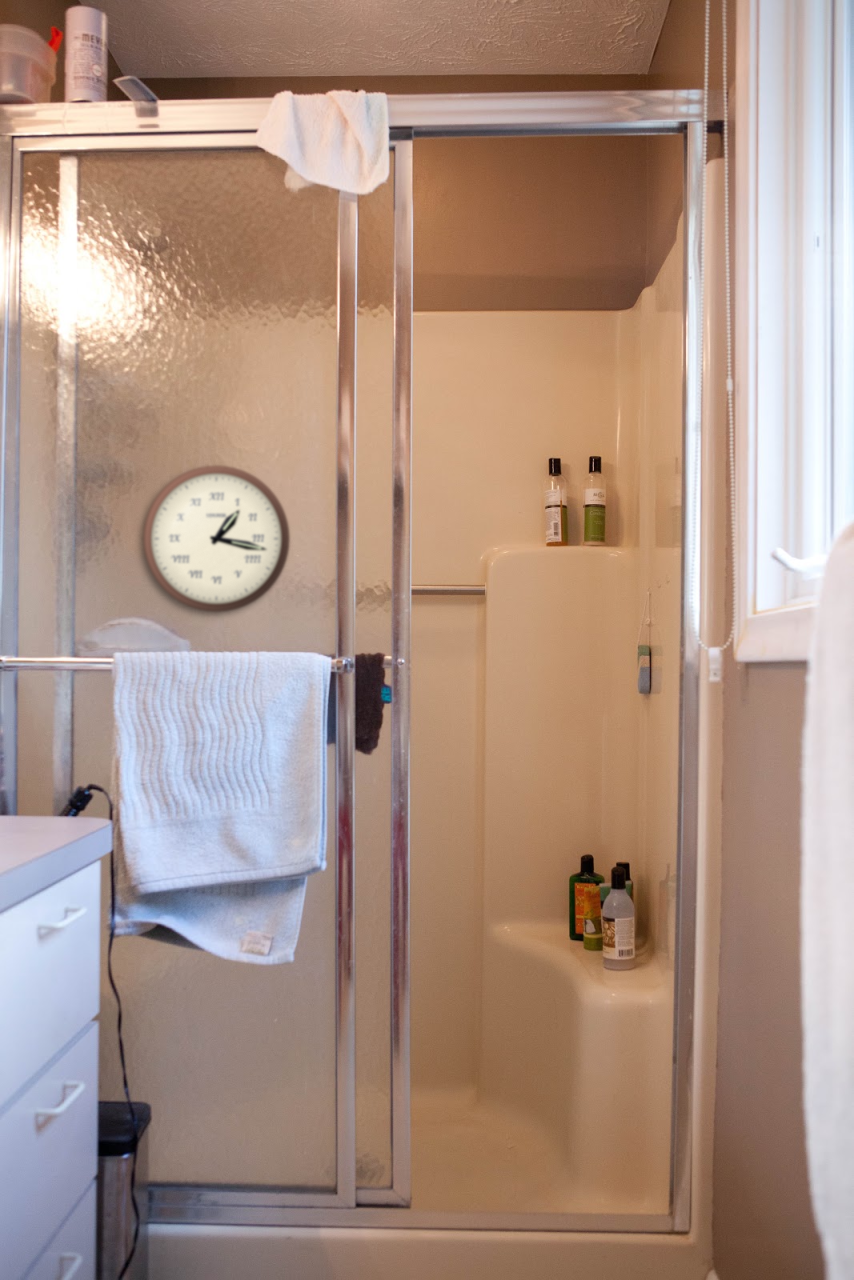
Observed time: 1:17
